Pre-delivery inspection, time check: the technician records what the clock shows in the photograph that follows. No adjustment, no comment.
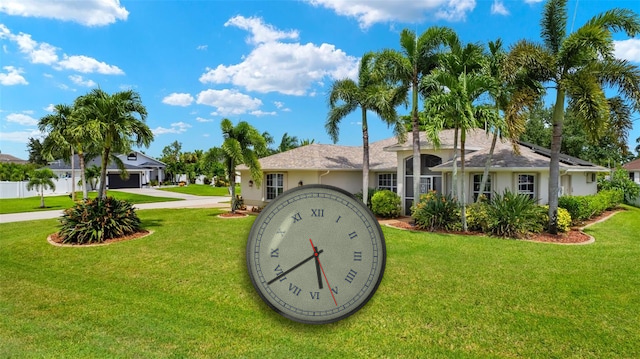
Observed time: 5:39:26
